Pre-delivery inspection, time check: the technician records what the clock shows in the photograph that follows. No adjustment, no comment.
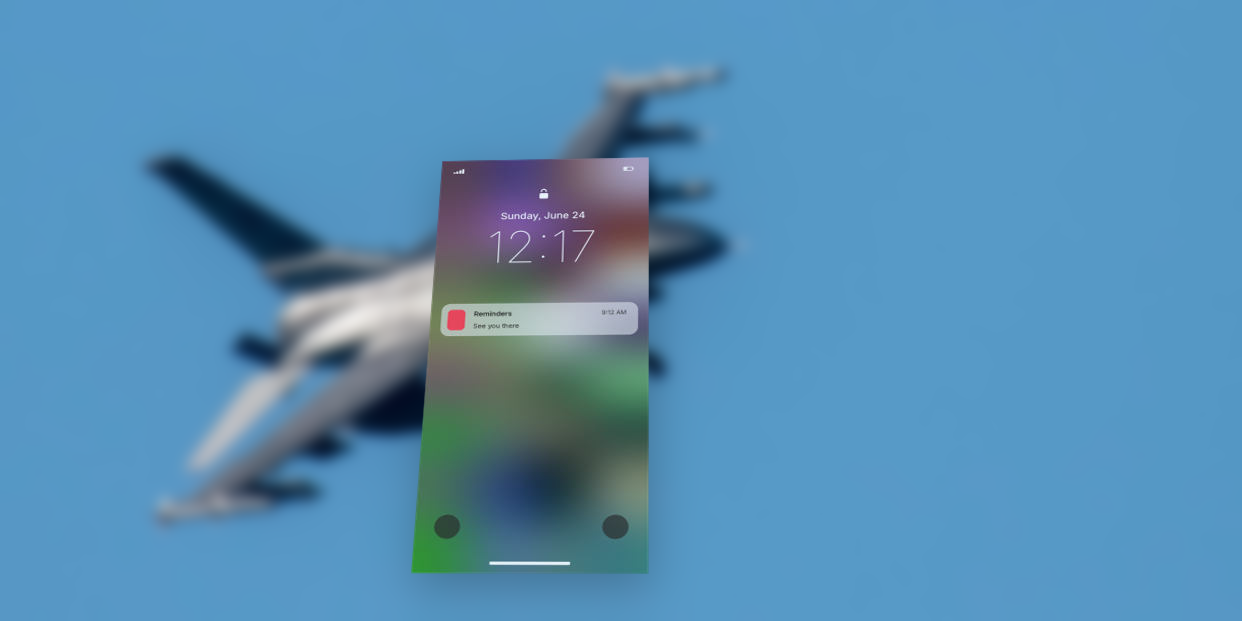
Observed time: 12:17
